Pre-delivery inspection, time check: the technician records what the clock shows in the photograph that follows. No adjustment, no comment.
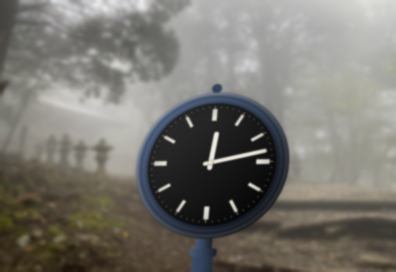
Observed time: 12:13
